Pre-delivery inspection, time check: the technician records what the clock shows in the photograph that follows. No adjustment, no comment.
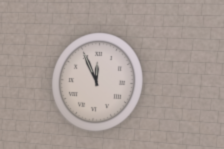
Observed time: 11:55
